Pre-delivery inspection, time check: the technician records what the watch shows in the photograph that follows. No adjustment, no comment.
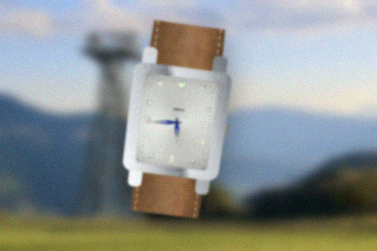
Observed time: 5:44
